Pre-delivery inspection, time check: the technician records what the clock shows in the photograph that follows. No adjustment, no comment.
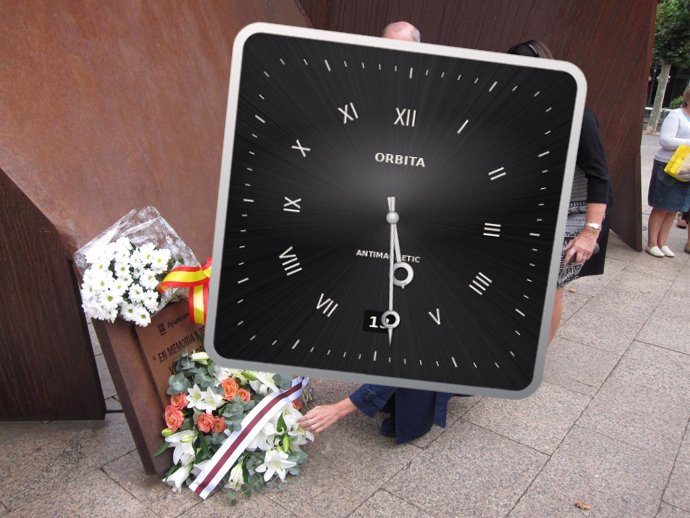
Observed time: 5:29
